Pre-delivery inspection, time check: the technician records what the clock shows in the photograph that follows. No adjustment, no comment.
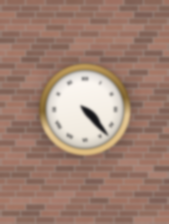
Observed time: 4:23
